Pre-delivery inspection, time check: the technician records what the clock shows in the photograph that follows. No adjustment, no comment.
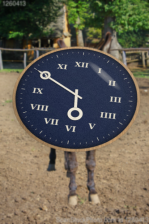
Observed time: 5:50
